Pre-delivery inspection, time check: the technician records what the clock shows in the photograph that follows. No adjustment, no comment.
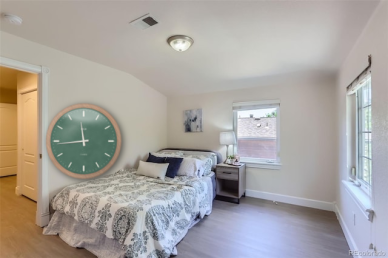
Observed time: 11:44
